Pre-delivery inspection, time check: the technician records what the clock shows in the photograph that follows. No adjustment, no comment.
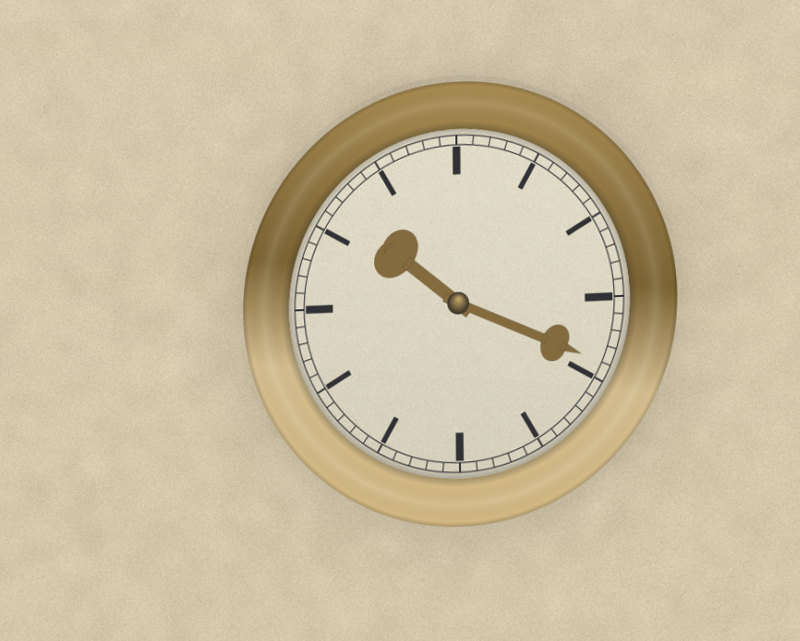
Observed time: 10:19
